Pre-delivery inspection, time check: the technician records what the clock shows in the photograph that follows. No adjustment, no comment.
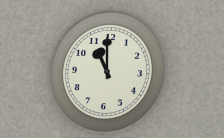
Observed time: 10:59
